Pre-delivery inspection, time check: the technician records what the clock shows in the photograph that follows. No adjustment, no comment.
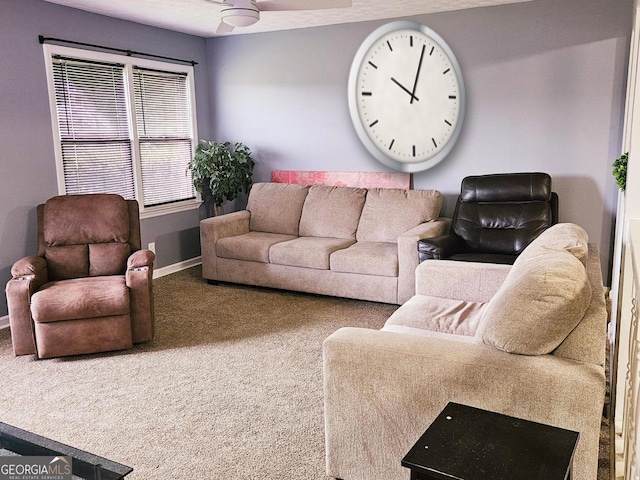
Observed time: 10:03
